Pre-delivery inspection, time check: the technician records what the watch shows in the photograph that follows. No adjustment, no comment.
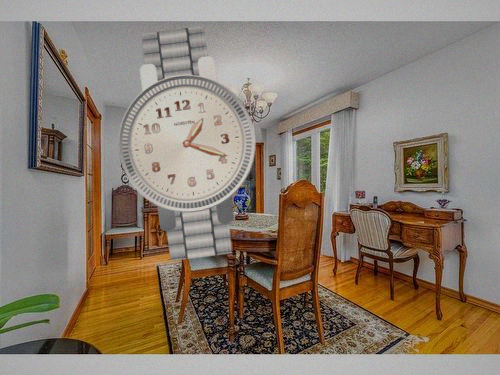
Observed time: 1:19
